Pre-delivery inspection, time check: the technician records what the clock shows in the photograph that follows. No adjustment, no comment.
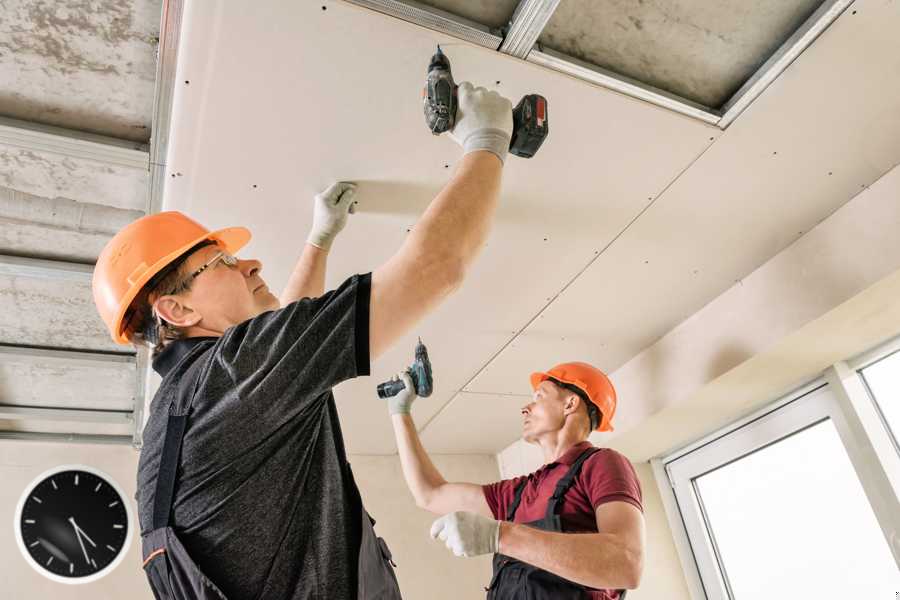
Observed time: 4:26
